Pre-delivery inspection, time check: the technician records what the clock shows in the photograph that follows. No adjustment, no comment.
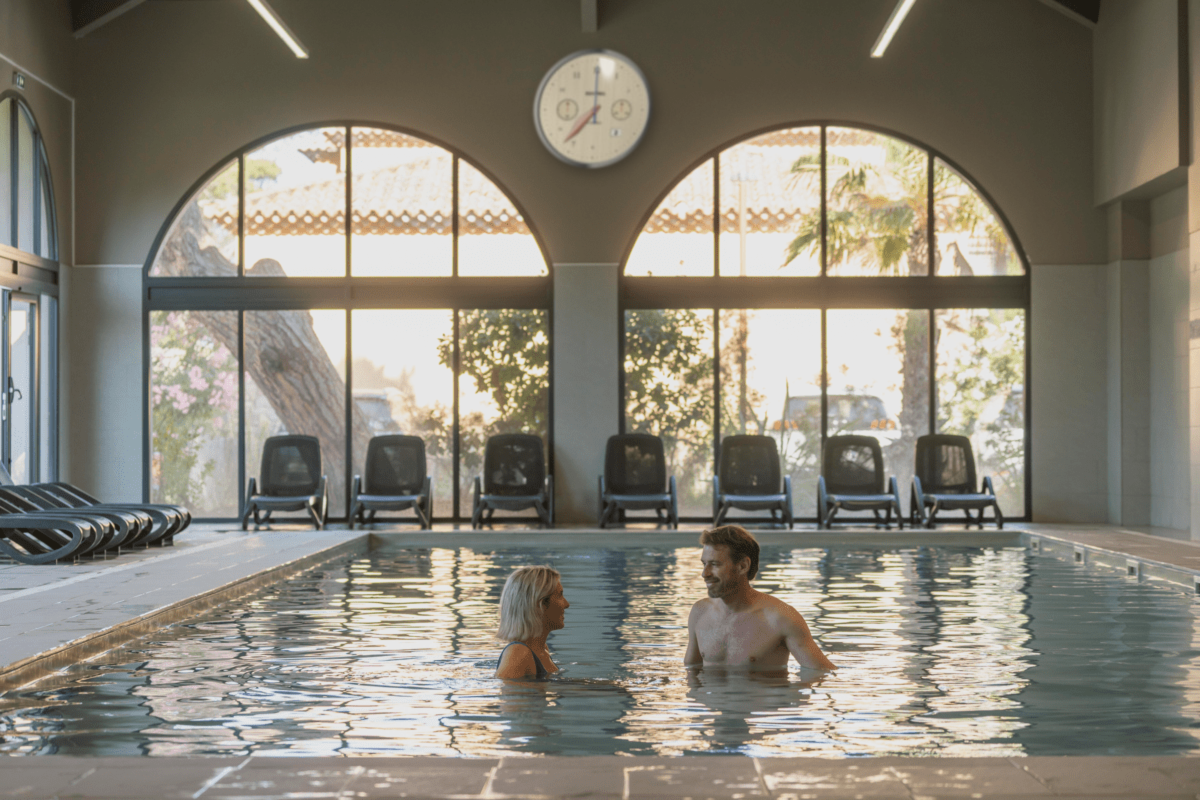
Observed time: 7:37
